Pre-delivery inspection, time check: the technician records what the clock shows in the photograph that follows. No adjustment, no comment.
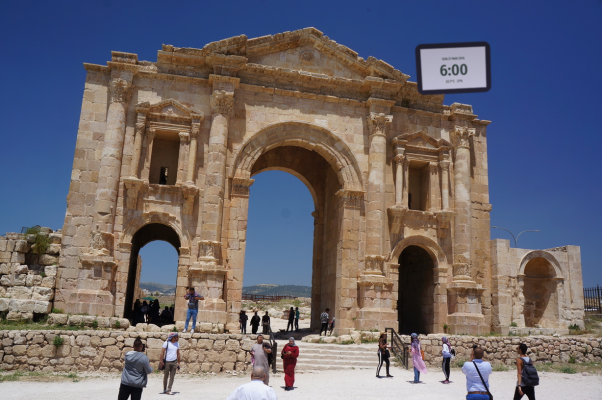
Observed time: 6:00
